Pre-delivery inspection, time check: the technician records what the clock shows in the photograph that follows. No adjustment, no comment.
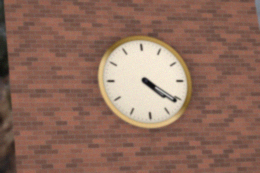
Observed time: 4:21
